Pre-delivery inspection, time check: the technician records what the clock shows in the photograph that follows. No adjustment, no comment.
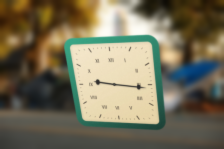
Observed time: 9:16
